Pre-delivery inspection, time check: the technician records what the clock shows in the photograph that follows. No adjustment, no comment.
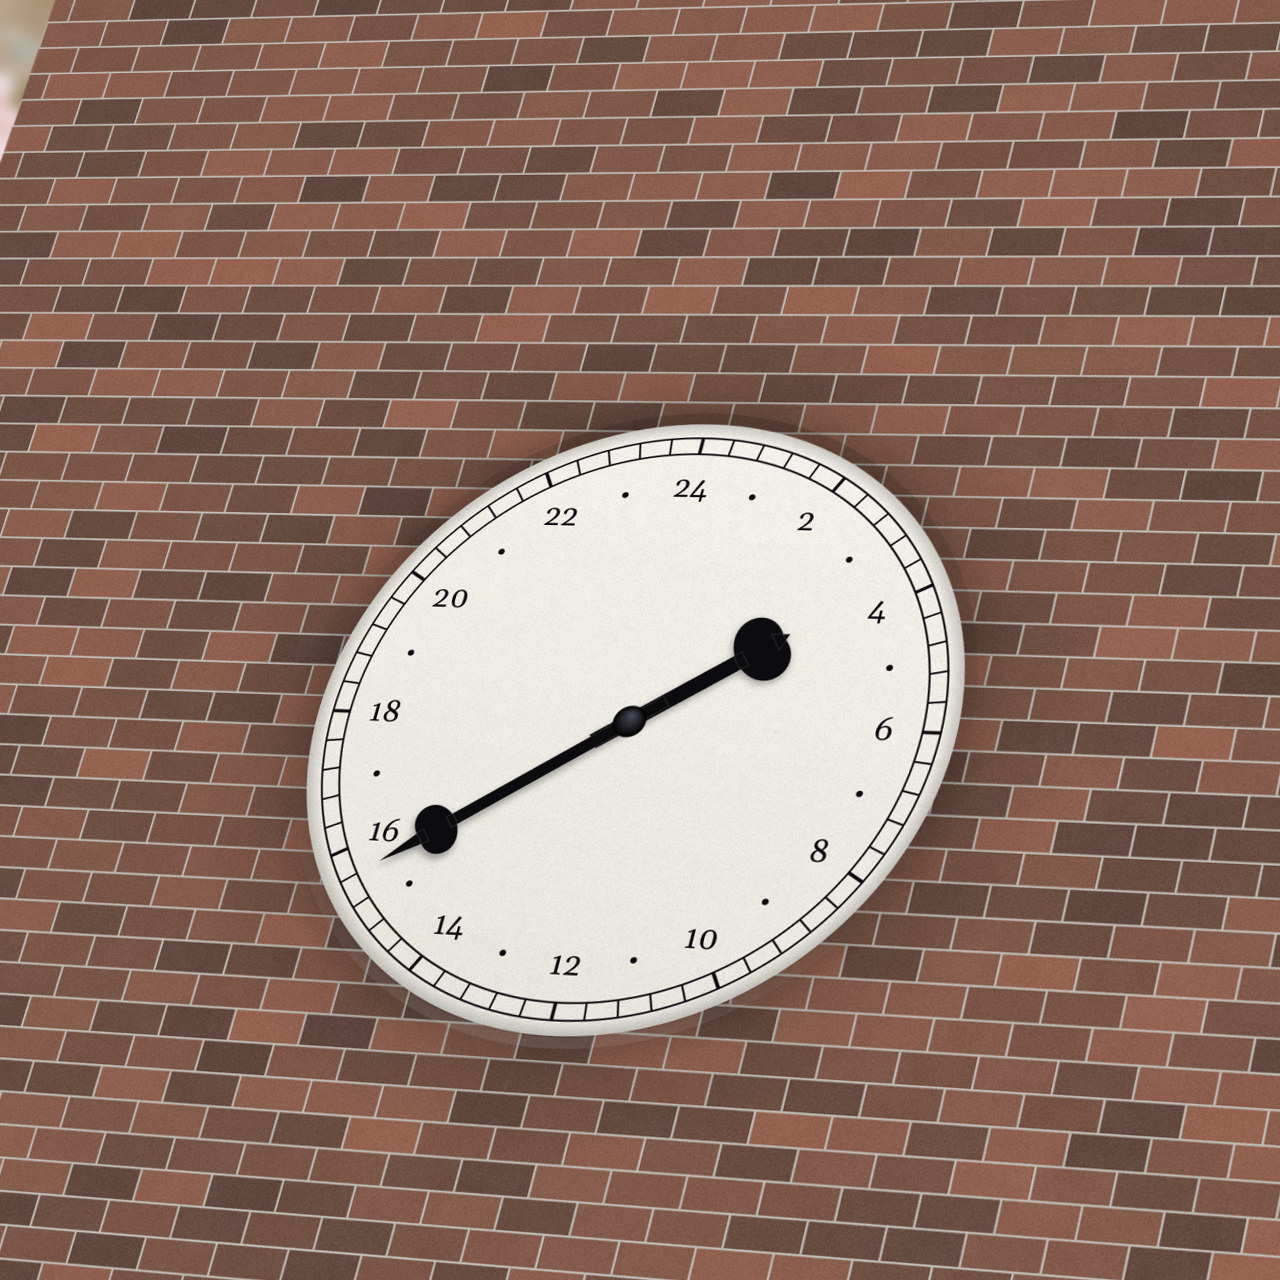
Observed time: 3:39
